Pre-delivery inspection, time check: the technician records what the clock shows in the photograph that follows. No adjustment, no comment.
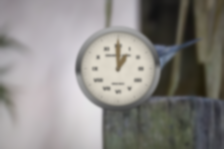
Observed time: 1:00
